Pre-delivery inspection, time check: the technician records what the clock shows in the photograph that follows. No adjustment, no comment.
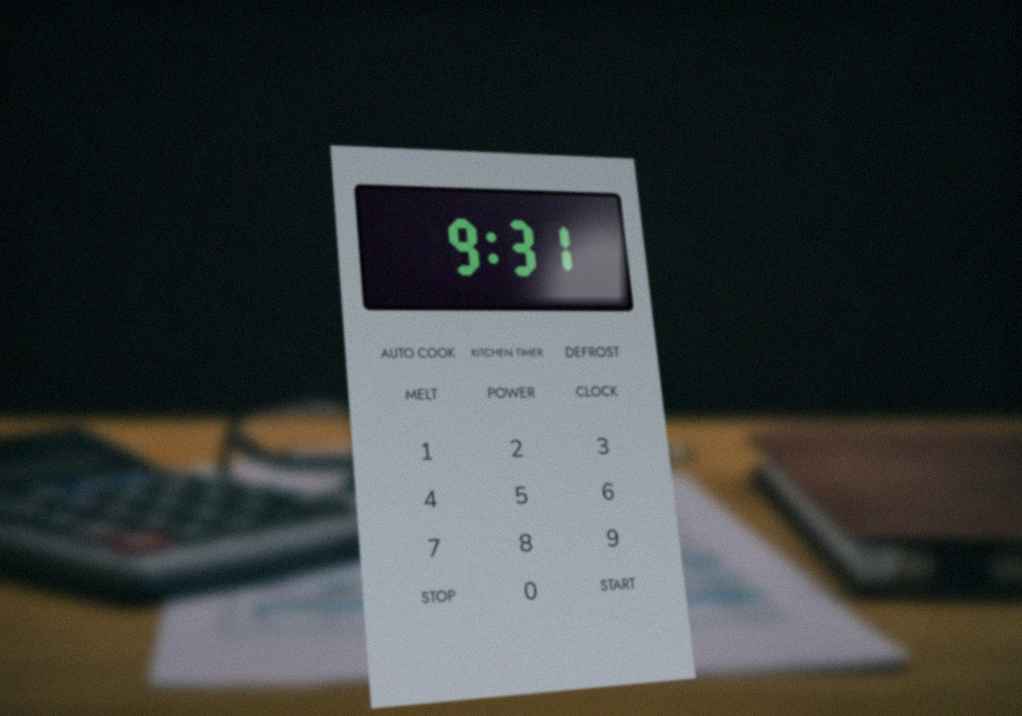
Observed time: 9:31
